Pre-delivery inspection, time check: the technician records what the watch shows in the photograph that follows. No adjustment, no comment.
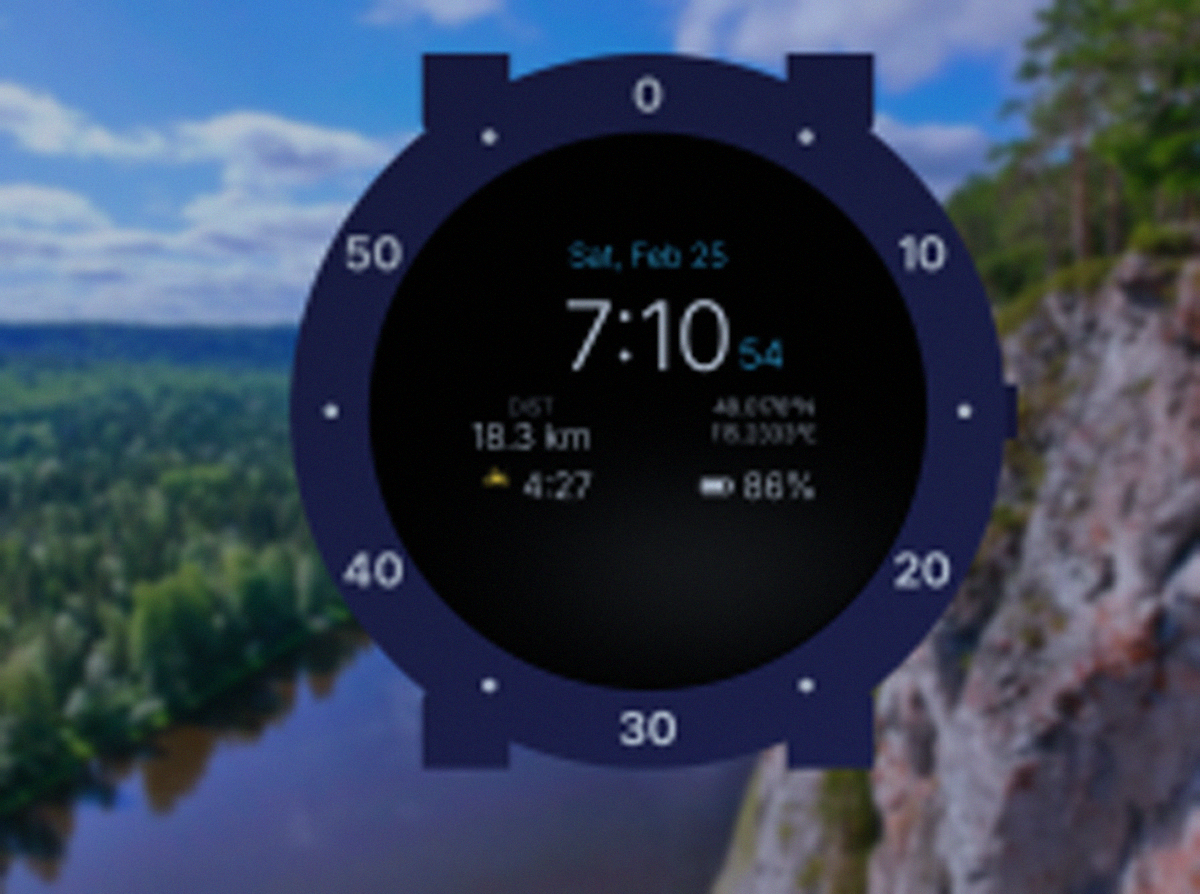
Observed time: 7:10:54
